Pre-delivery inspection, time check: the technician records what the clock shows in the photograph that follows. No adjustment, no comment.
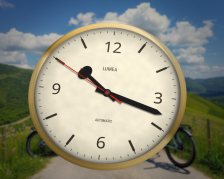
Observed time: 10:17:50
